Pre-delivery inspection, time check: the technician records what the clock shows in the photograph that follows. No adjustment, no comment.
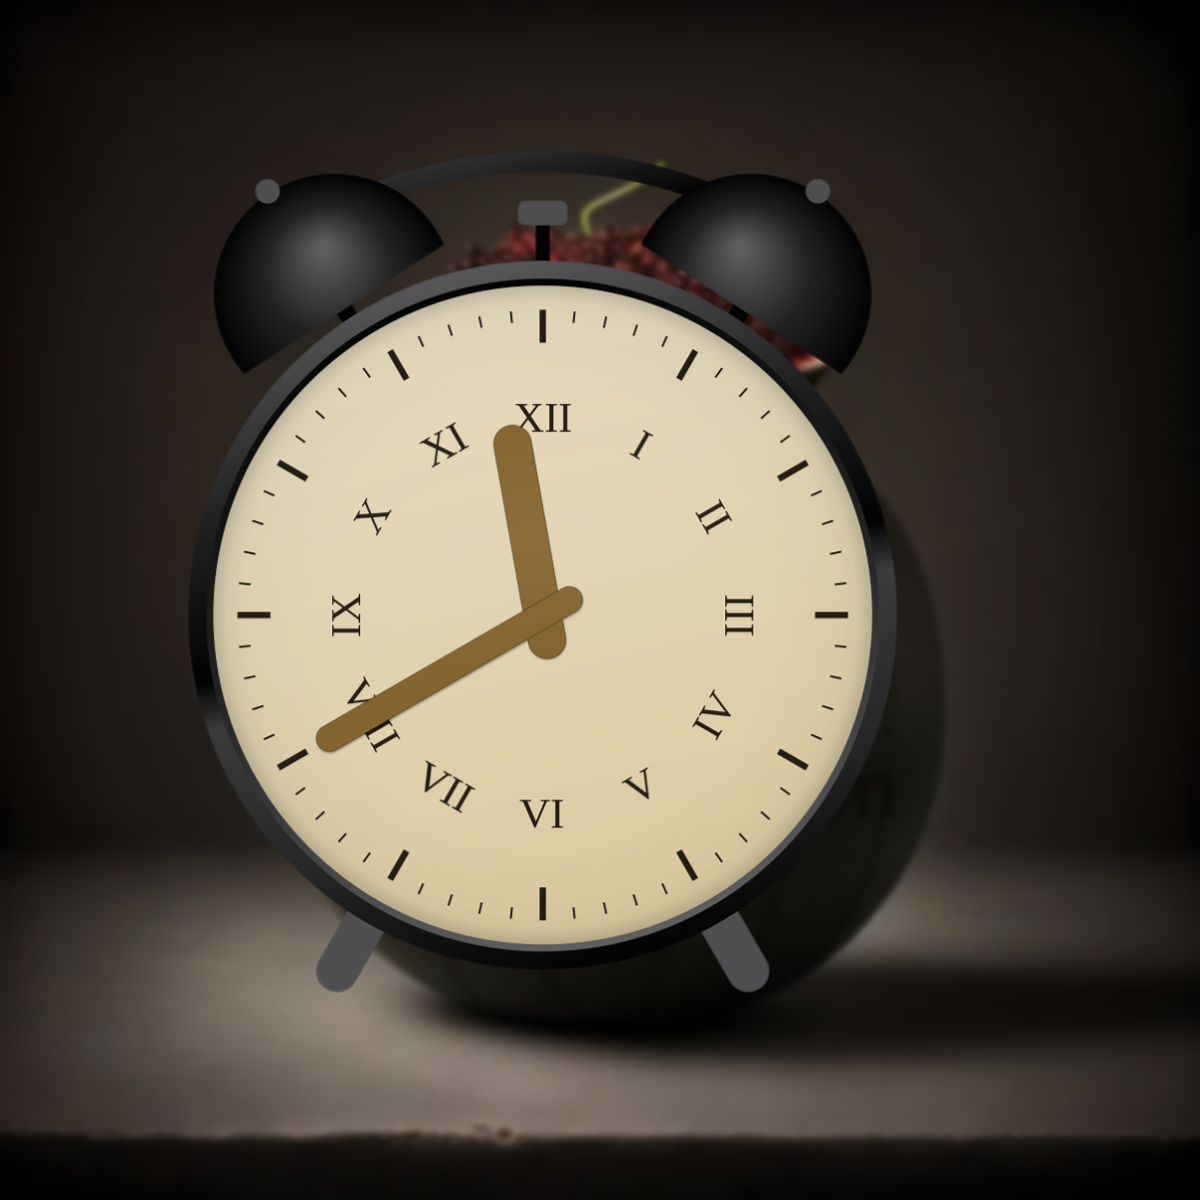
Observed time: 11:40
